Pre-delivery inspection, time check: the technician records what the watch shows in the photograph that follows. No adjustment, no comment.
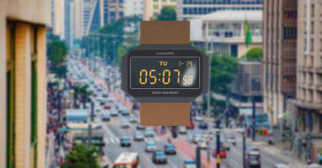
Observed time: 5:07:58
